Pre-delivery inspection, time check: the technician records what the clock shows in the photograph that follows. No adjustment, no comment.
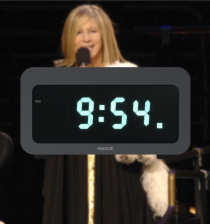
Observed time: 9:54
